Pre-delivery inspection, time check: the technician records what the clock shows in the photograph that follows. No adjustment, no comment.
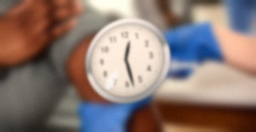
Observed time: 12:28
